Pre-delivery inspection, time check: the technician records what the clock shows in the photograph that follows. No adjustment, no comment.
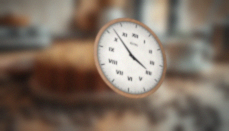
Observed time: 3:52
